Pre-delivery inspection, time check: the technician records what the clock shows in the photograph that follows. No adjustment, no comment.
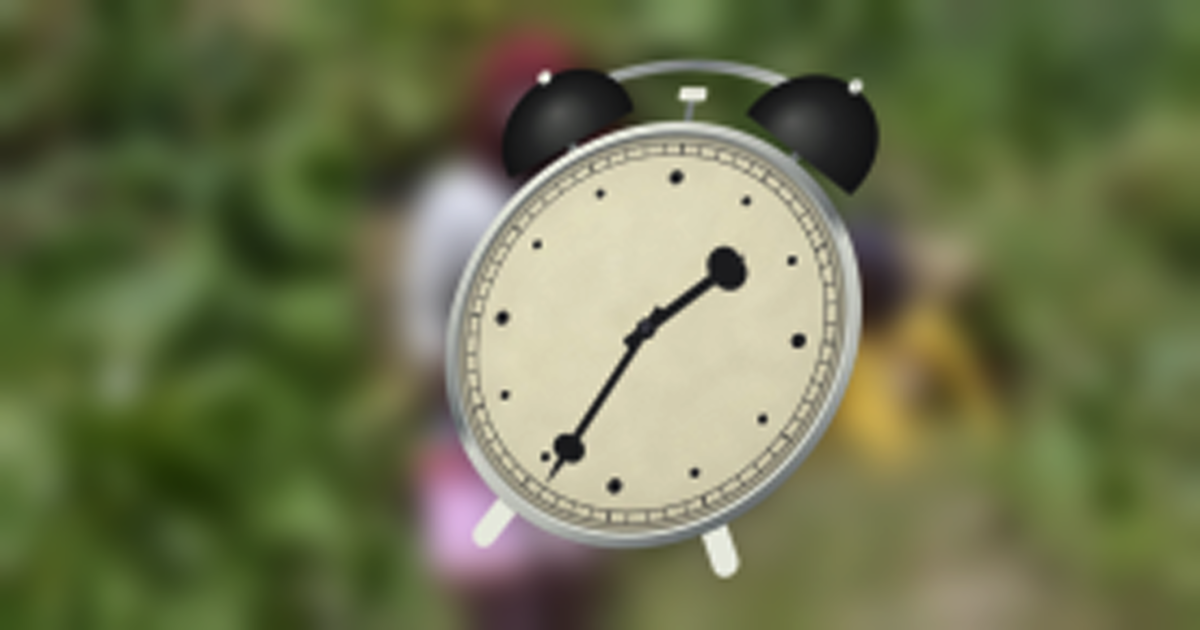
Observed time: 1:34
